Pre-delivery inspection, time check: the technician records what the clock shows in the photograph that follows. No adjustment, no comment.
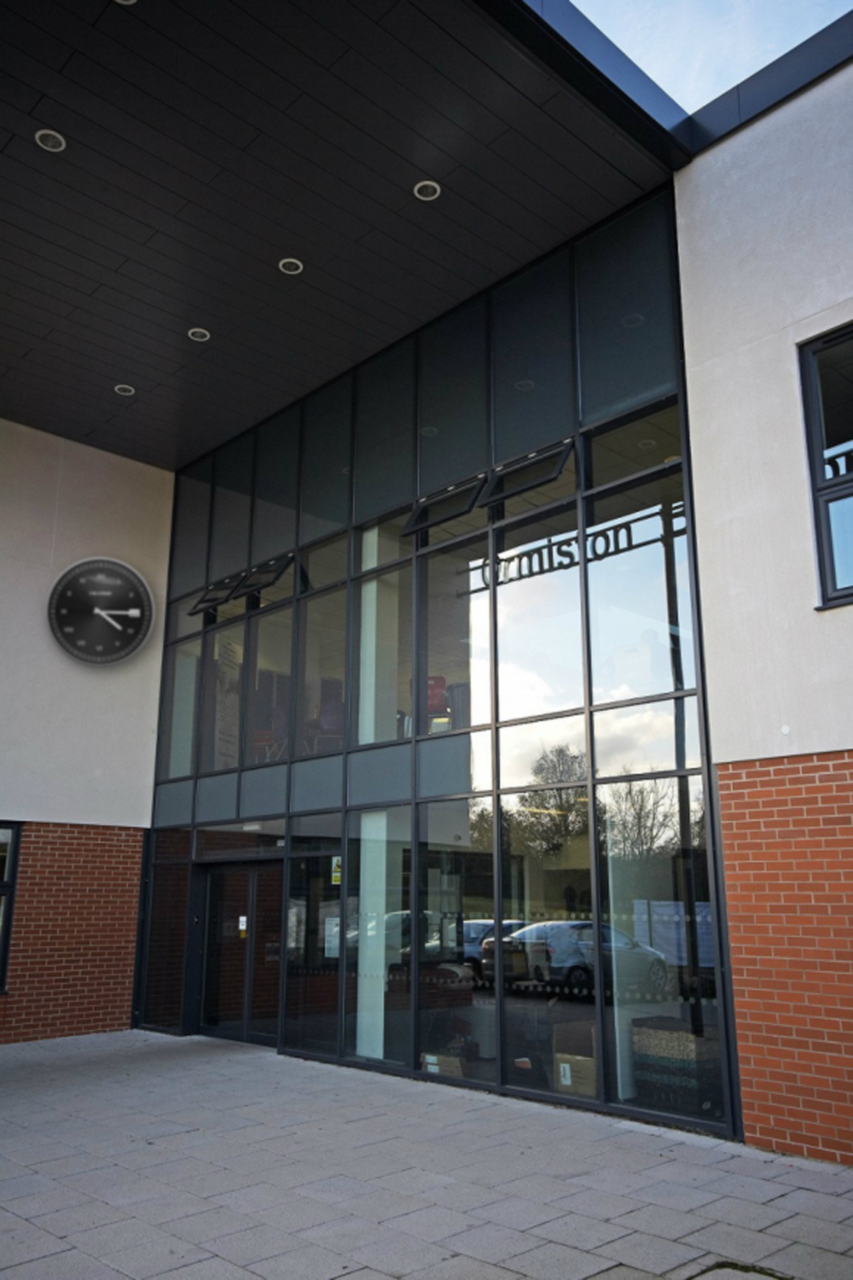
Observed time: 4:15
